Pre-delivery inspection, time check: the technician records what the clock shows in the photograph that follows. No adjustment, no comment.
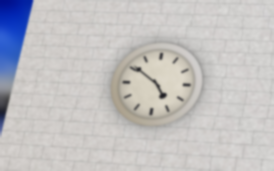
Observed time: 4:51
